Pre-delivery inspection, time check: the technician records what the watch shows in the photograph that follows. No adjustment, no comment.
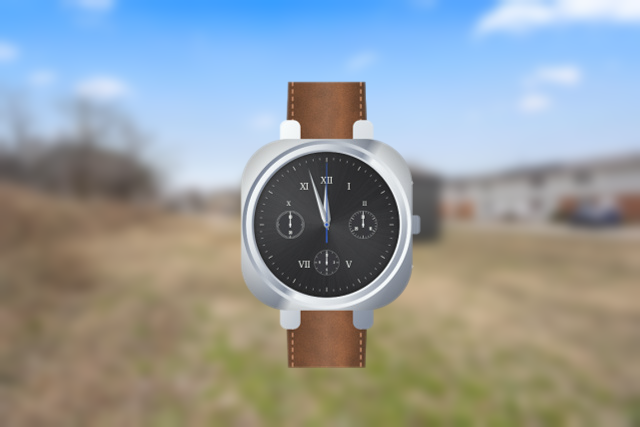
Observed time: 11:57
